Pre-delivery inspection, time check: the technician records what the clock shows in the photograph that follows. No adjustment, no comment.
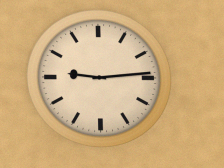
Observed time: 9:14
